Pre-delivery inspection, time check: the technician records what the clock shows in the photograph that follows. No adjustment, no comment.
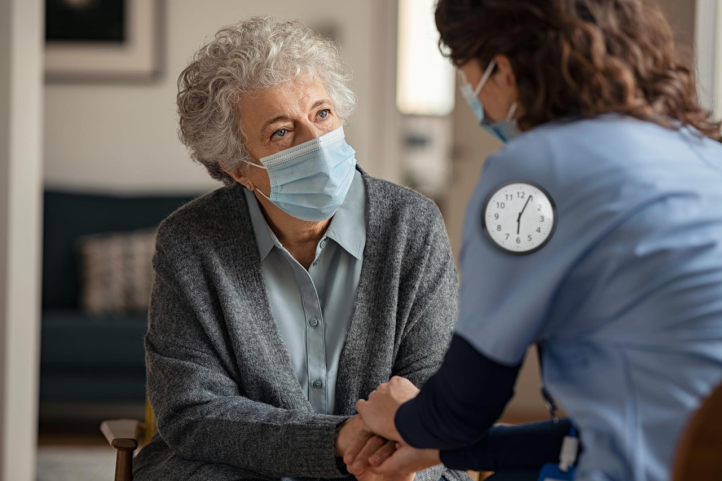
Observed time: 6:04
